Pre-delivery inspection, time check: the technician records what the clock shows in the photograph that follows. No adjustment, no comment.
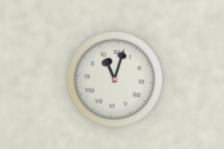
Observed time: 11:02
